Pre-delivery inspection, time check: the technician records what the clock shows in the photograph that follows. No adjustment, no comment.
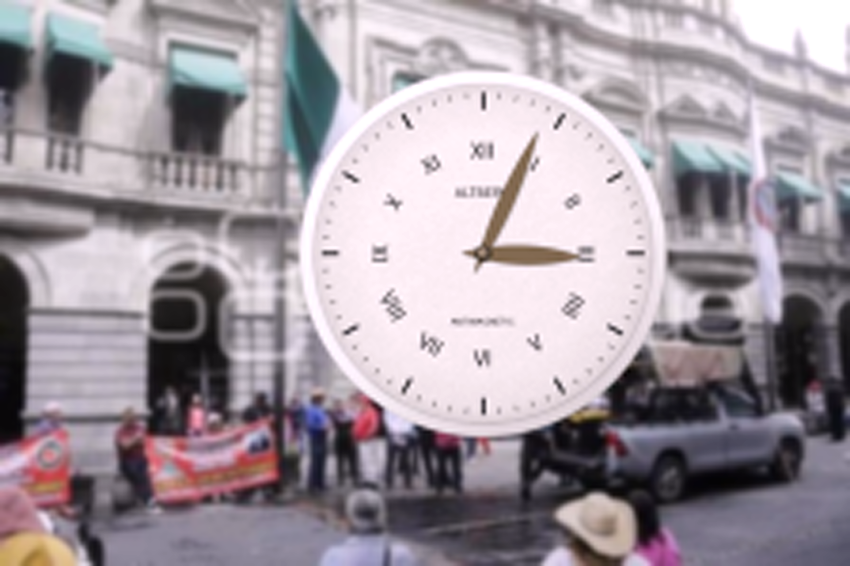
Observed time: 3:04
